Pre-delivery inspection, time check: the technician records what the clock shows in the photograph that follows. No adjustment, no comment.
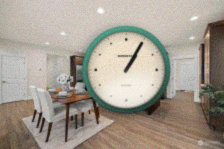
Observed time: 1:05
